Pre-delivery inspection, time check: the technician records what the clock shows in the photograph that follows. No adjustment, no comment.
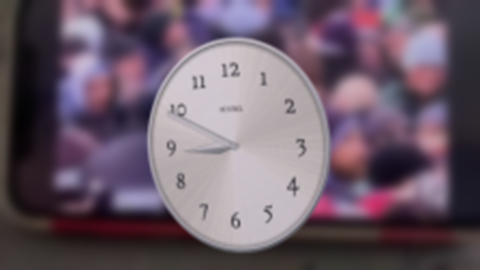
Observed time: 8:49
